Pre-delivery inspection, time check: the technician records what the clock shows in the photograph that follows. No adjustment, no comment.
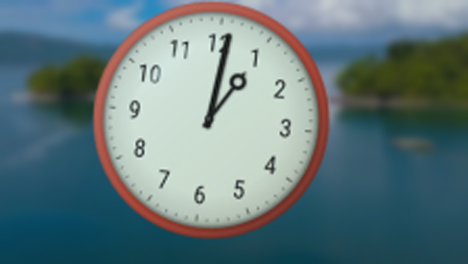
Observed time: 1:01
